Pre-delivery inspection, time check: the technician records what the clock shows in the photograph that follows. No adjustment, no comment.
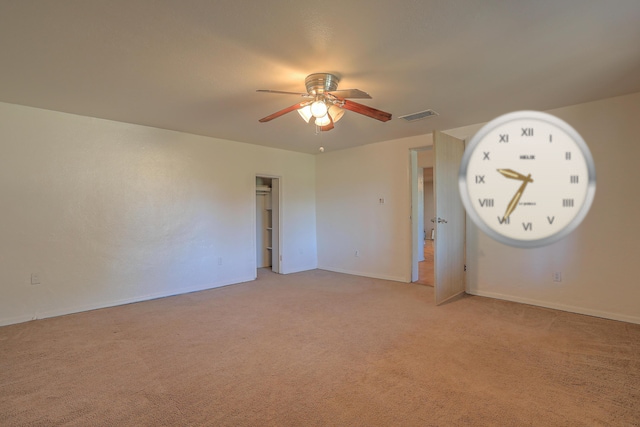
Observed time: 9:35
